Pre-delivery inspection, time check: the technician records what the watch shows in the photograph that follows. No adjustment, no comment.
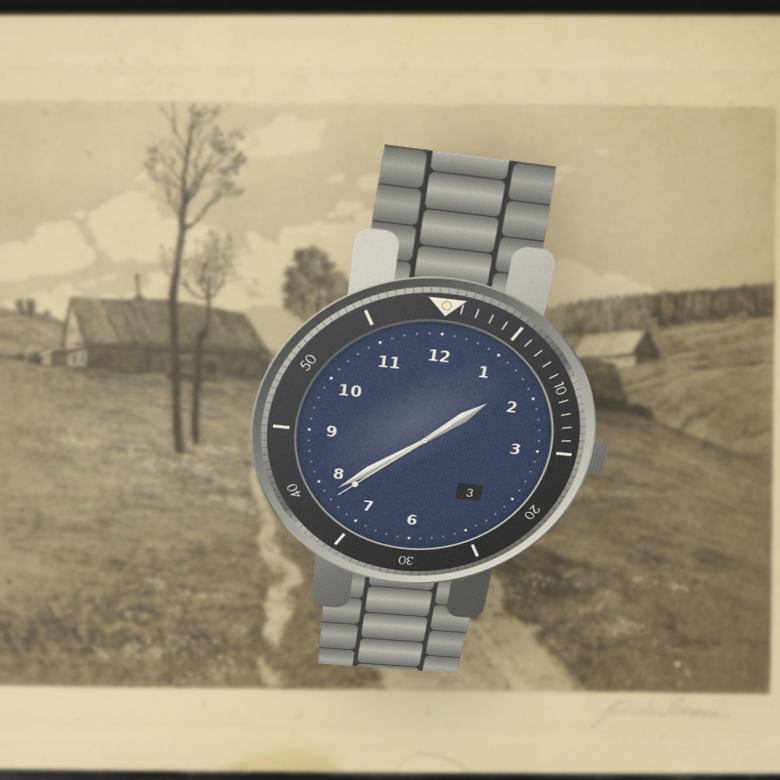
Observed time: 1:38:38
